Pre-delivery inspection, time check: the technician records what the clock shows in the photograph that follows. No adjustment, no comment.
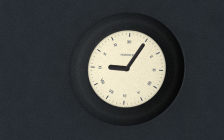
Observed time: 9:05
